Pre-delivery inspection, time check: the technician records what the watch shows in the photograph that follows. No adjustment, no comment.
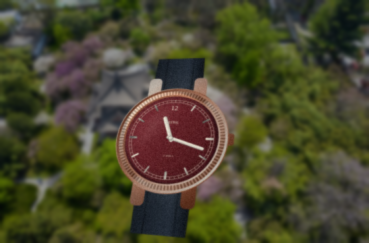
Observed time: 11:18
